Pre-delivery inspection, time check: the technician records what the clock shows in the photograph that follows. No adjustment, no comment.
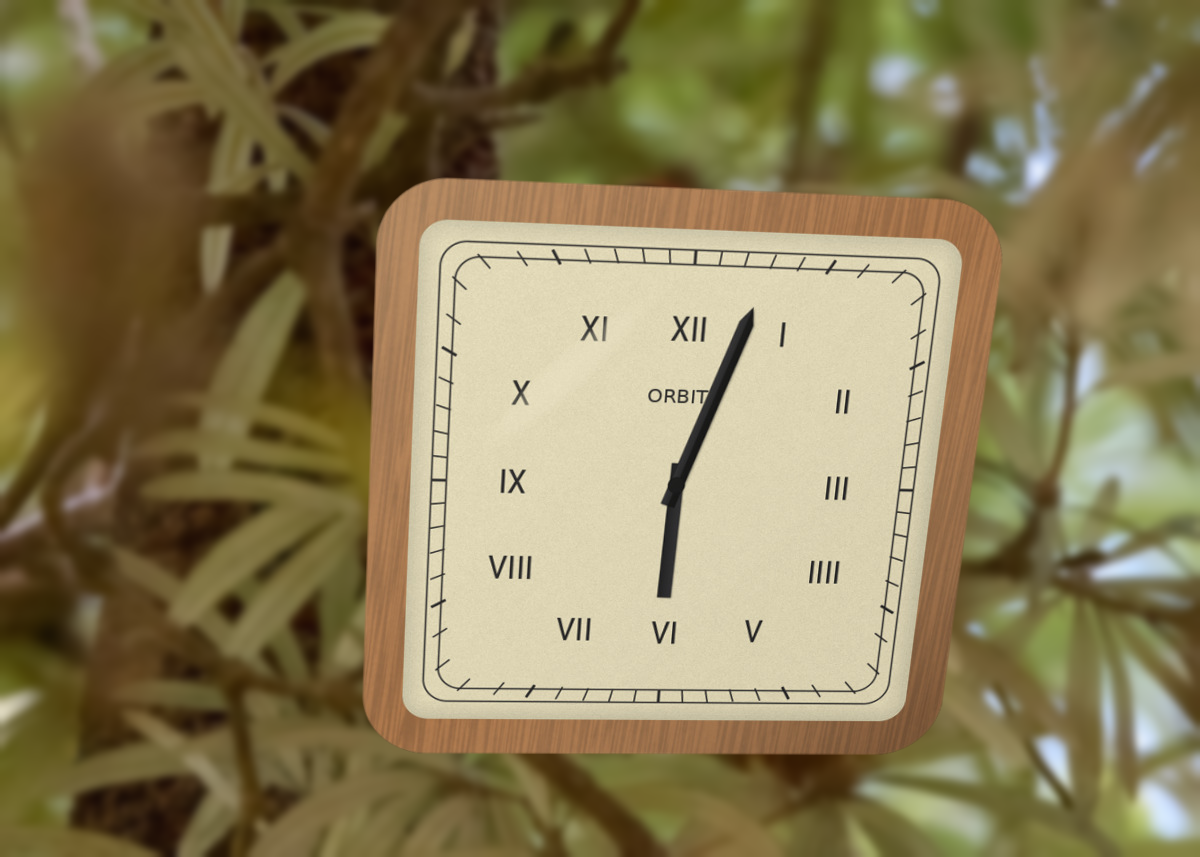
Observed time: 6:03
